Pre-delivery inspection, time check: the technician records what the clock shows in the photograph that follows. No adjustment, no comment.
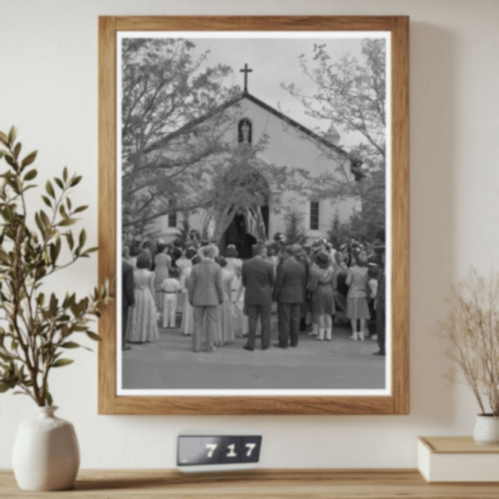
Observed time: 7:17
